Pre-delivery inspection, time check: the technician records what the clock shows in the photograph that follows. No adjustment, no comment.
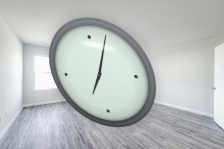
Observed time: 7:04
